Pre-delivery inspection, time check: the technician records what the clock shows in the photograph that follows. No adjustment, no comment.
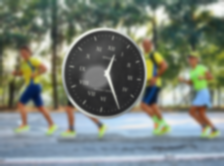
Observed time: 12:25
